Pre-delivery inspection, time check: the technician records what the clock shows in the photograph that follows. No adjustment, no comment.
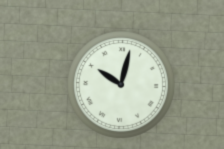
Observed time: 10:02
